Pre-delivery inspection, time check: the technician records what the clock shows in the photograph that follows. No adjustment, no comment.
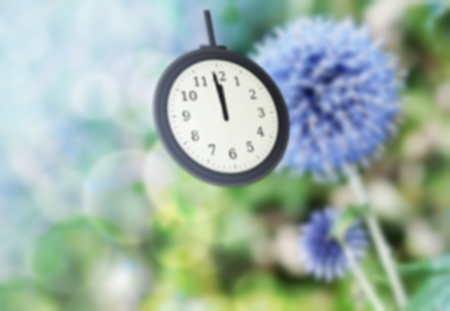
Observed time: 11:59
